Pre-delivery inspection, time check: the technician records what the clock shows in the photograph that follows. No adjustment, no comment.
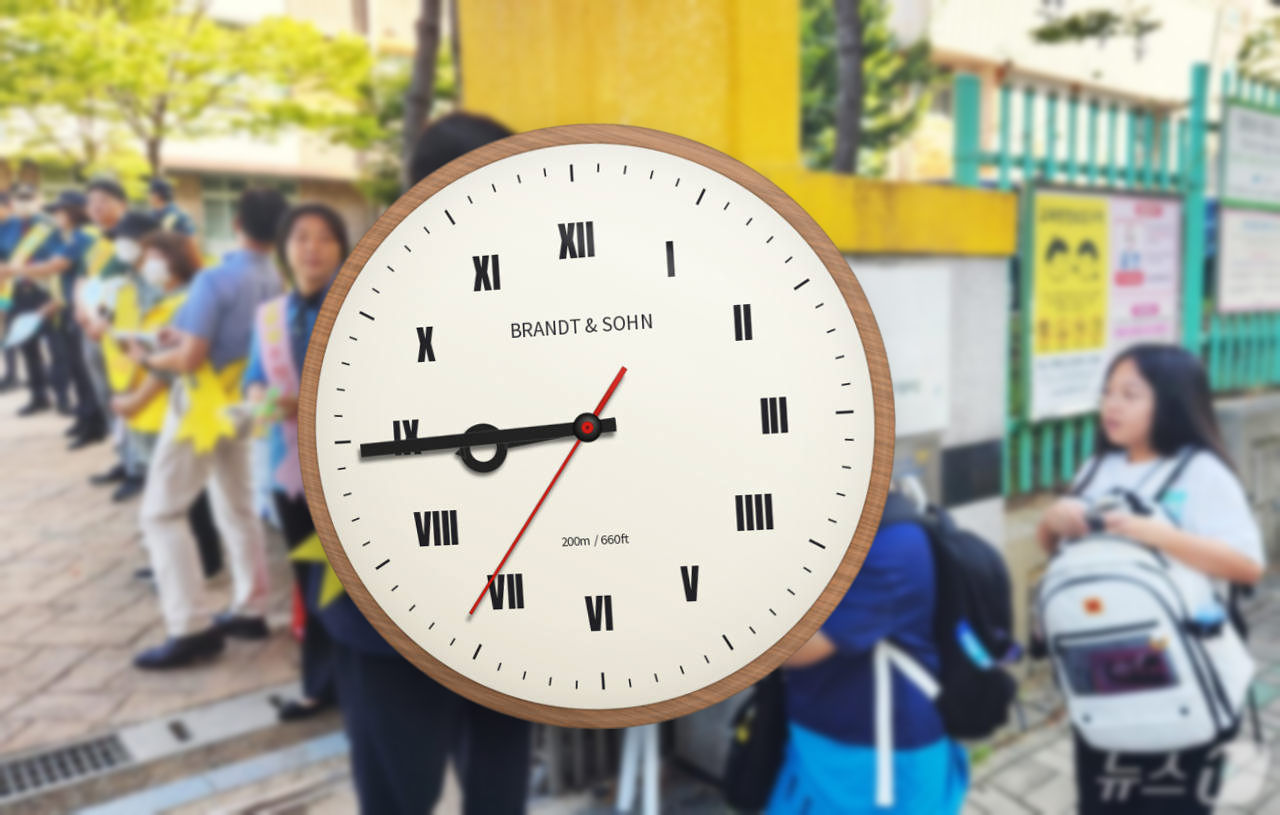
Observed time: 8:44:36
